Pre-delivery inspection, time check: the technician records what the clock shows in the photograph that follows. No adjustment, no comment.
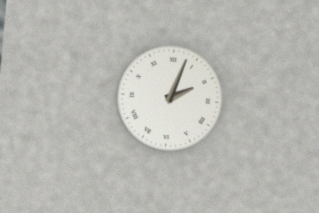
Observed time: 2:03
